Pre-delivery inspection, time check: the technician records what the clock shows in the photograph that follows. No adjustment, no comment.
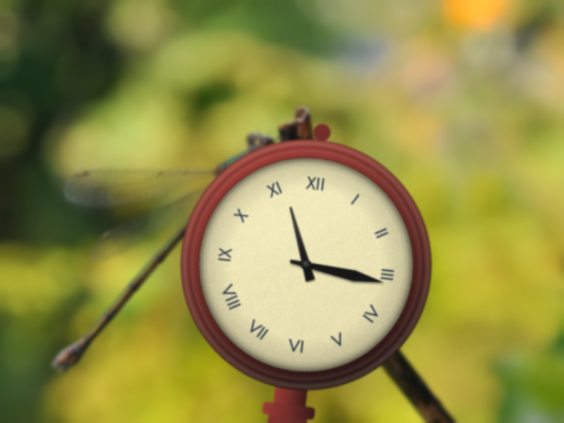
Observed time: 11:16
